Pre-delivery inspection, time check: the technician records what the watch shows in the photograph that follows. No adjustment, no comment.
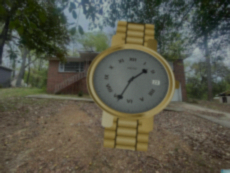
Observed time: 1:34
